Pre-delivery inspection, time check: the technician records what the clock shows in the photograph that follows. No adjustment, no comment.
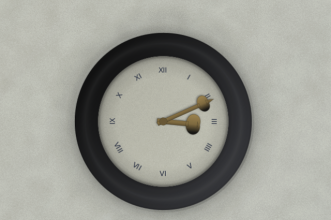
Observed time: 3:11
